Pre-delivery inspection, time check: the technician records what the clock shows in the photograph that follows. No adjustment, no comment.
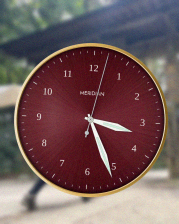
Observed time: 3:26:02
